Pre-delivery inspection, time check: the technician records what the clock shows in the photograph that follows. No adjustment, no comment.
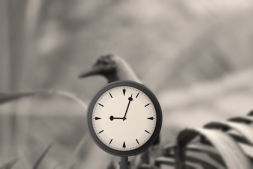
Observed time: 9:03
